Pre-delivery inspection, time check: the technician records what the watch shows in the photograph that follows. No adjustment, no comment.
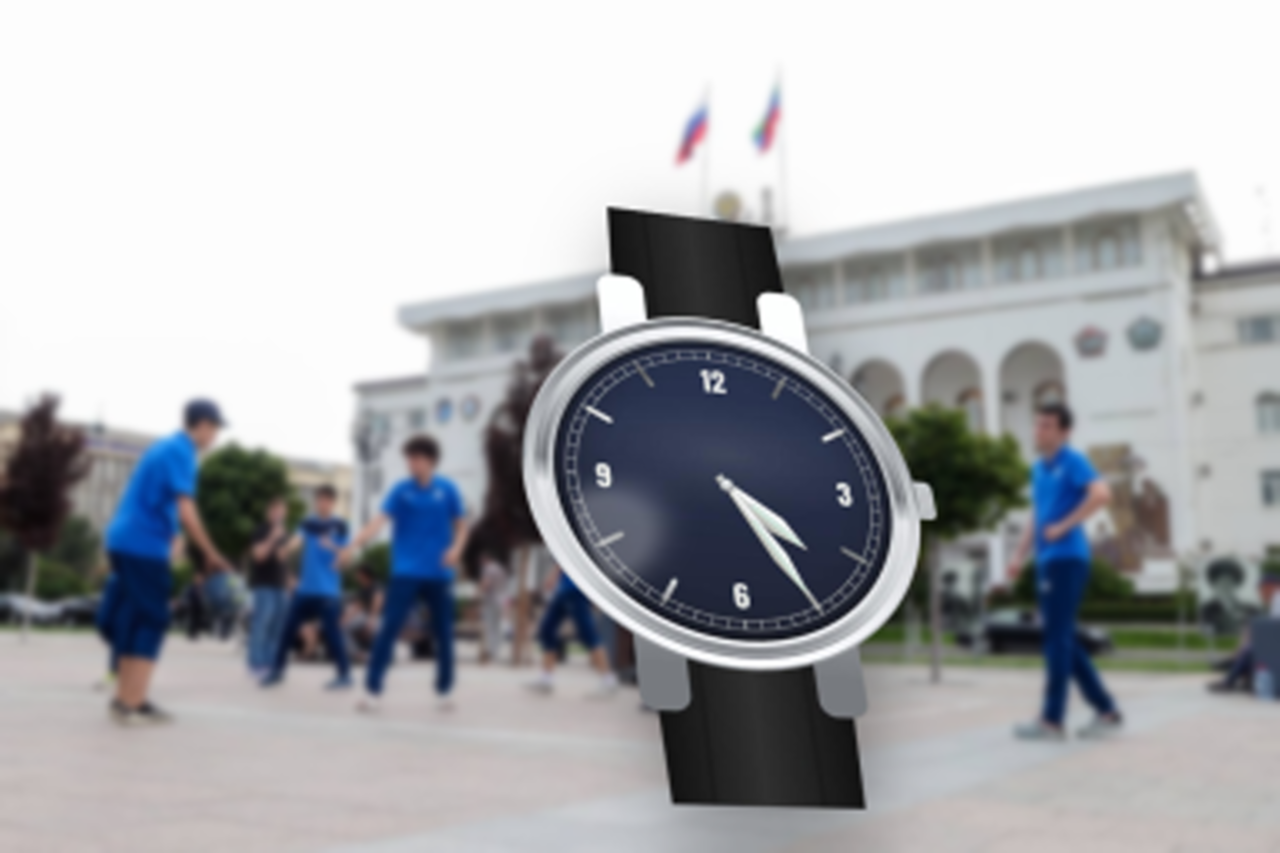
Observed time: 4:25
